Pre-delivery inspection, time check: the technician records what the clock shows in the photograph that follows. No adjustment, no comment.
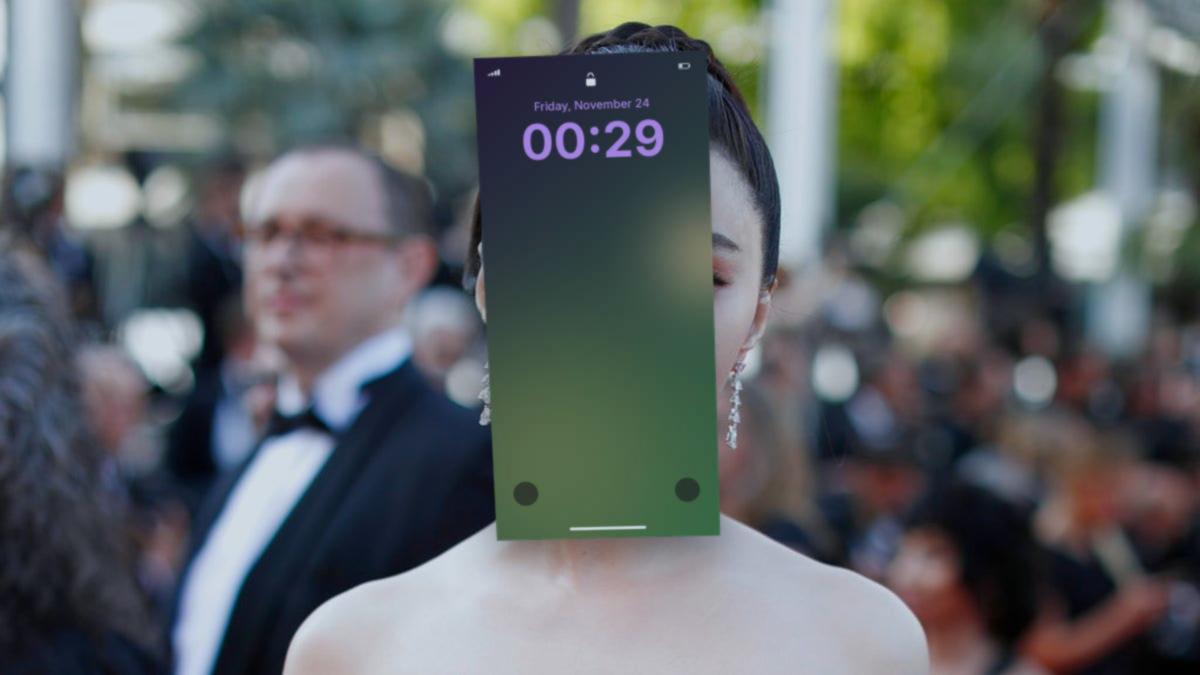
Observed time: 0:29
